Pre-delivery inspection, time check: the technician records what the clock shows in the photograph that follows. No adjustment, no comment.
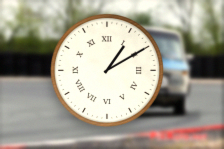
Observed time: 1:10
